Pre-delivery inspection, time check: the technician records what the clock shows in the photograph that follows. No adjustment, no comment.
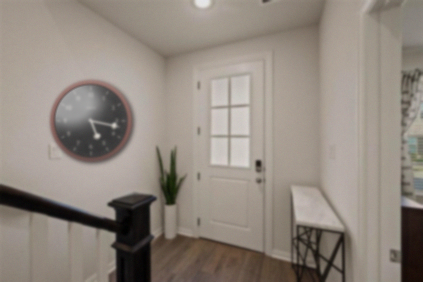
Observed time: 5:17
